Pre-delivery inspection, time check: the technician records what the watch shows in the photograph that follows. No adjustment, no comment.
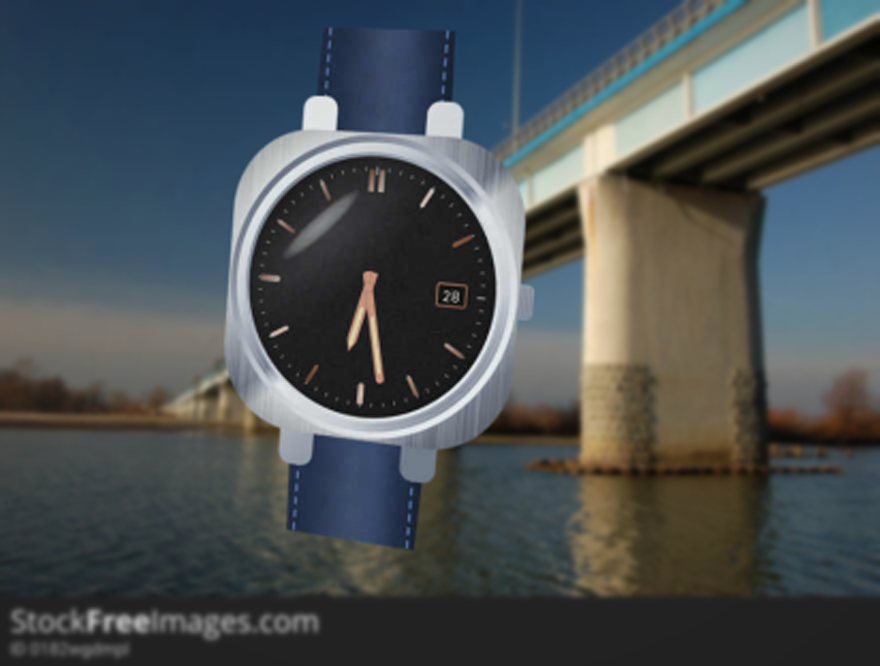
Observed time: 6:28
